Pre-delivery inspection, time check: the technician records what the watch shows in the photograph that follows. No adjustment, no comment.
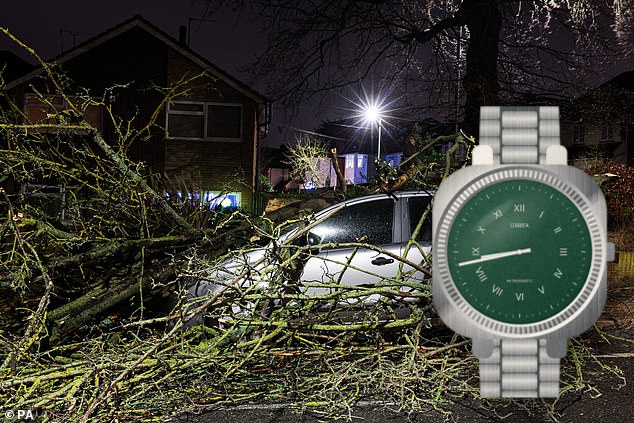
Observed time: 8:43
